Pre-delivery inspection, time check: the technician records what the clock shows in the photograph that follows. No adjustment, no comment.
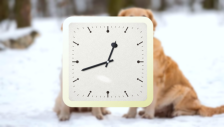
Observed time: 12:42
